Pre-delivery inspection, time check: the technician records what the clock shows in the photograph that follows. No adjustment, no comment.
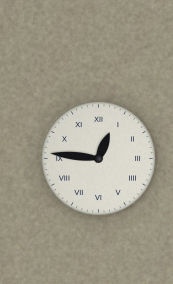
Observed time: 12:46
